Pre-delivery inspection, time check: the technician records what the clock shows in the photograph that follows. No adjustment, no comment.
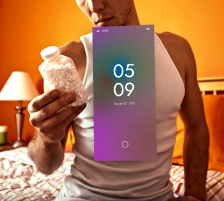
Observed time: 5:09
